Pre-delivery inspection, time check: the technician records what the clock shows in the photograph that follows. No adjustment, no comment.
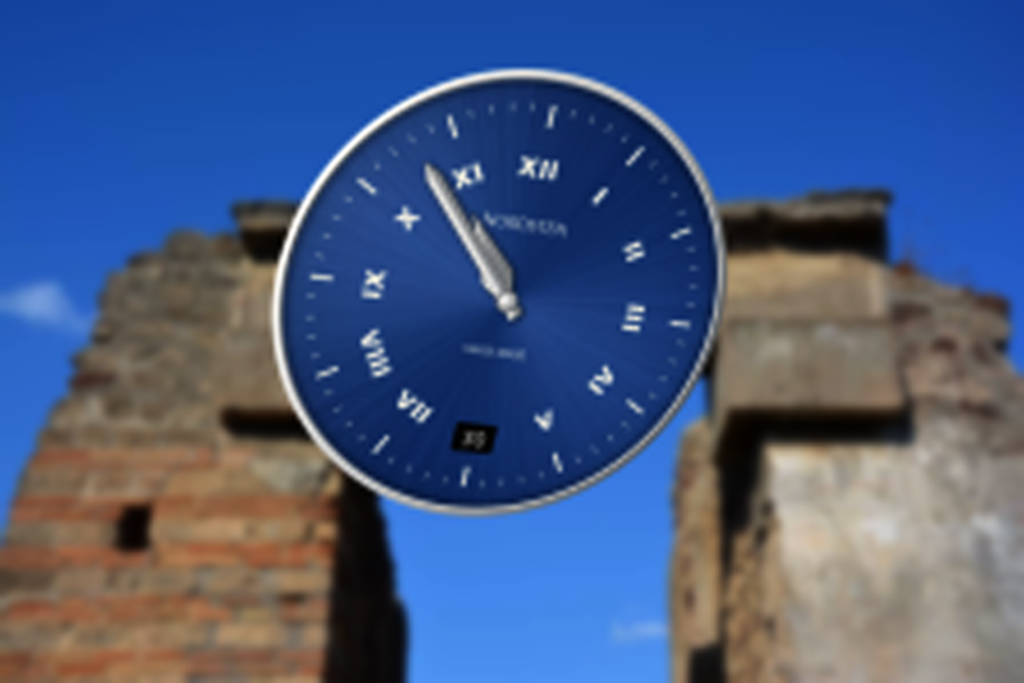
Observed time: 10:53
